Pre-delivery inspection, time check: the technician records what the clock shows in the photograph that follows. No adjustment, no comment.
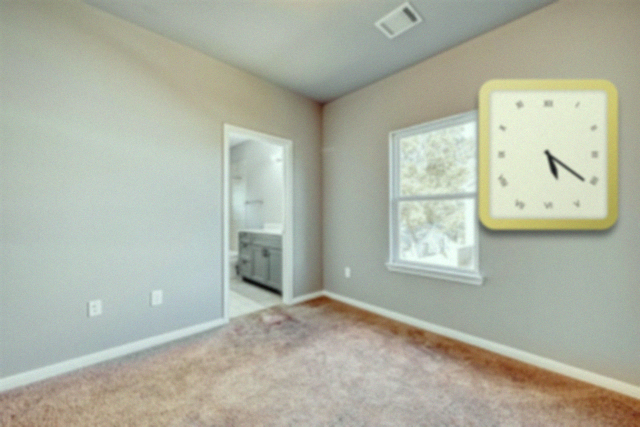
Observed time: 5:21
